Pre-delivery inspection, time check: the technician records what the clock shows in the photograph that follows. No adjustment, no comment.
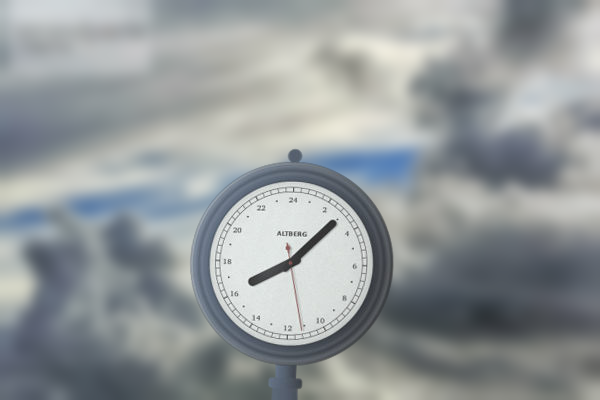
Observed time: 16:07:28
